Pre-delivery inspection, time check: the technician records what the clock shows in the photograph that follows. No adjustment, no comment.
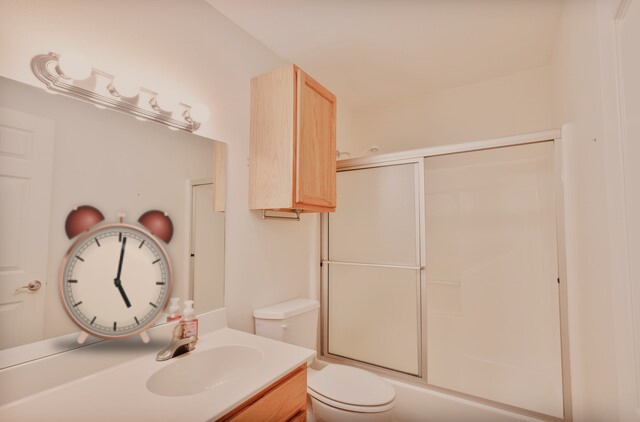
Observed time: 5:01
